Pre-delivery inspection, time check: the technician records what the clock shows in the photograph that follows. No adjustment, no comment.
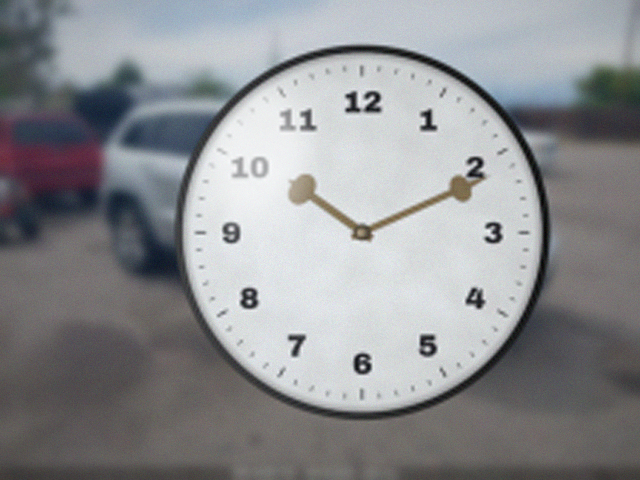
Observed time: 10:11
